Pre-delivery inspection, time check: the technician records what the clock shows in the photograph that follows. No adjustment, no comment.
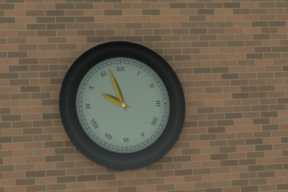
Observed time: 9:57
